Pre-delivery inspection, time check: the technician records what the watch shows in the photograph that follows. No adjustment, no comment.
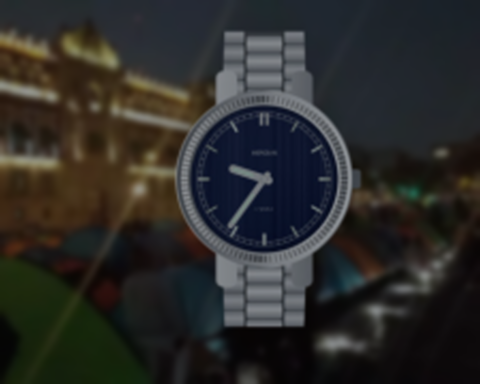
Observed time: 9:36
